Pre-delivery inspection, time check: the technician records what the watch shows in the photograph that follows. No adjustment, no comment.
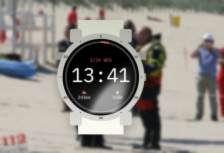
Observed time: 13:41
